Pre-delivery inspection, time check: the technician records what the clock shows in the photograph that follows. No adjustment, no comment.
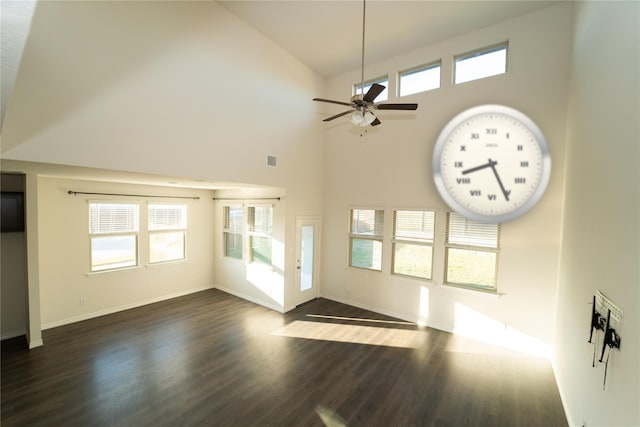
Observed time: 8:26
